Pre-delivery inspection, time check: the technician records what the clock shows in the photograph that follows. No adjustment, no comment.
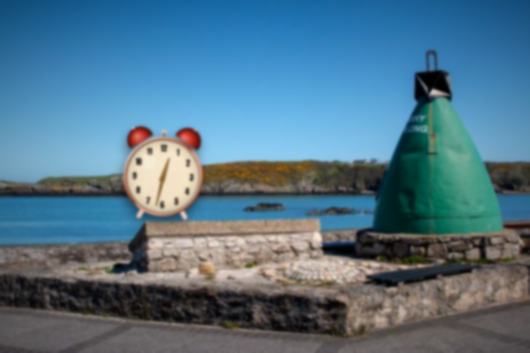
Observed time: 12:32
